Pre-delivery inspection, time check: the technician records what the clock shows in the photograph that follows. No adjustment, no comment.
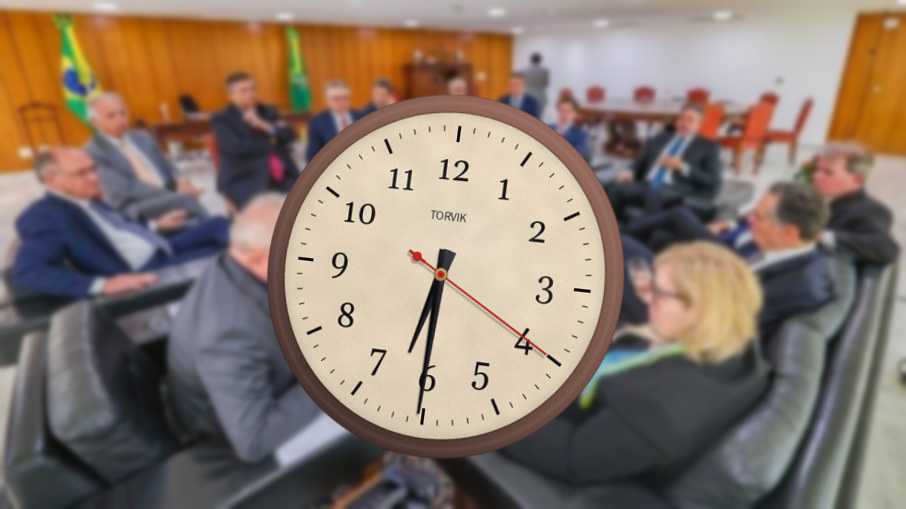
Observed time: 6:30:20
